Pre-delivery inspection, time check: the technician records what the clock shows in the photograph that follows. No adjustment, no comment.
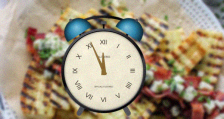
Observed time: 11:56
